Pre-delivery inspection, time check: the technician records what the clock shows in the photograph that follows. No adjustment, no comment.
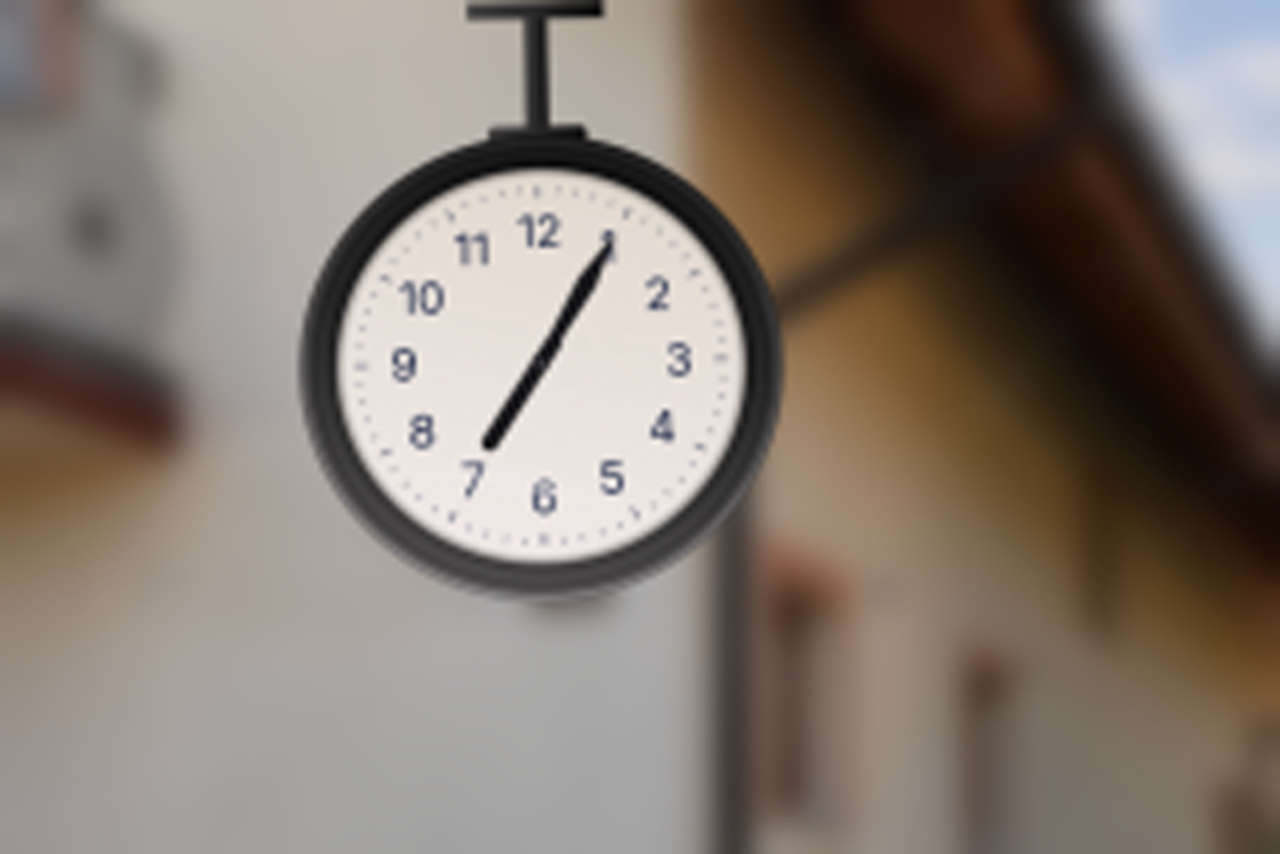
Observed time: 7:05
